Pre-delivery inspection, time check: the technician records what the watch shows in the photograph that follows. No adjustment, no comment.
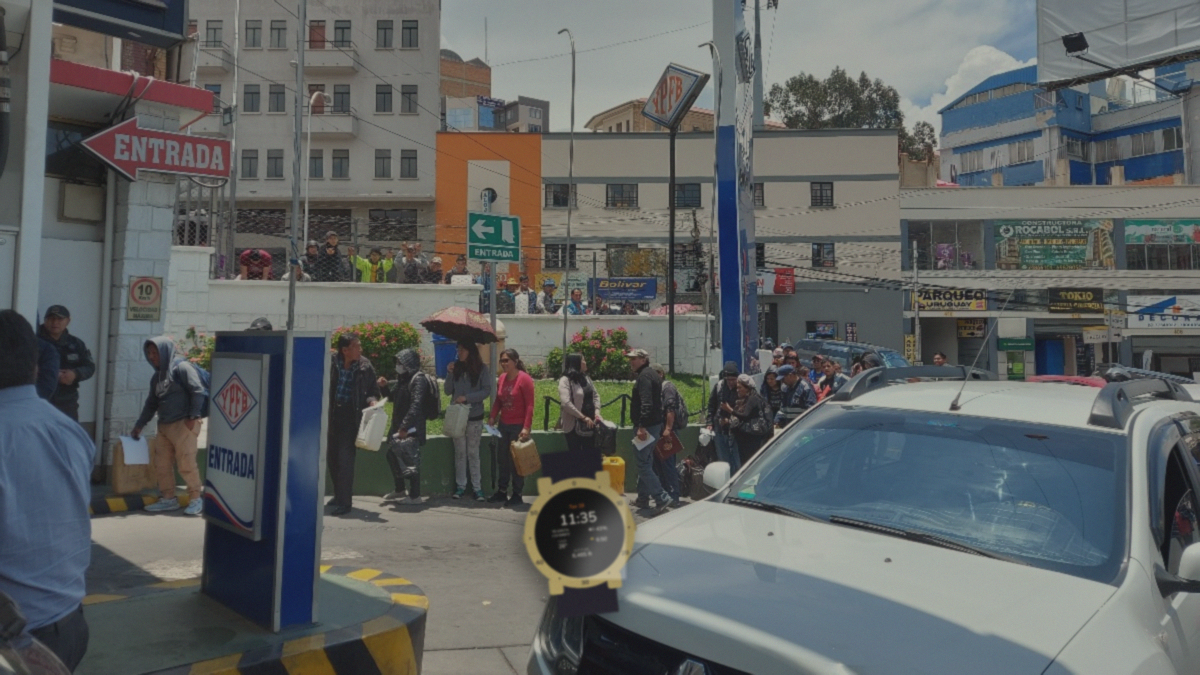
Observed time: 11:35
